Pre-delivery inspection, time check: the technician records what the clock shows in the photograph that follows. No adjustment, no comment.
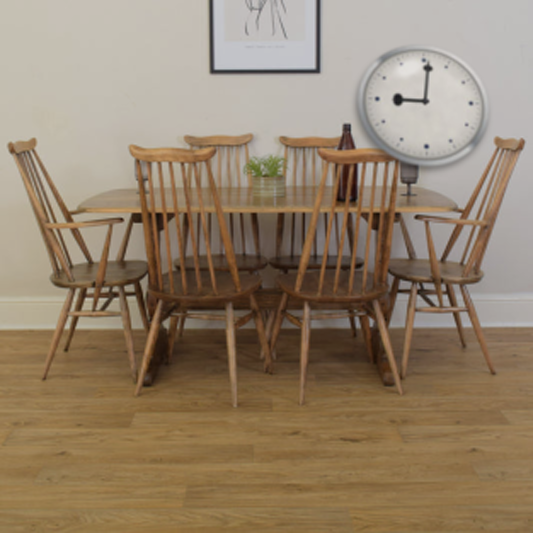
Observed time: 9:01
